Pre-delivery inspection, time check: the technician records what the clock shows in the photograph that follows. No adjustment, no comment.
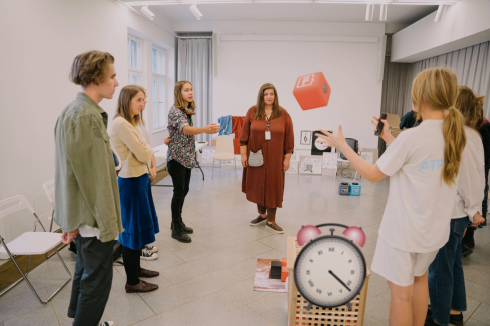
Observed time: 4:22
